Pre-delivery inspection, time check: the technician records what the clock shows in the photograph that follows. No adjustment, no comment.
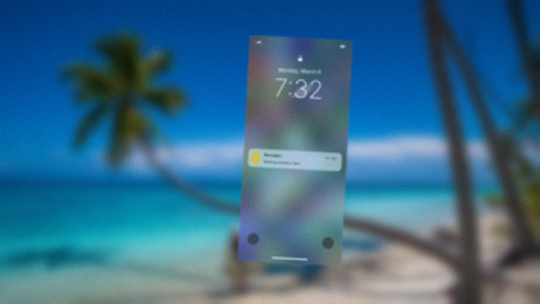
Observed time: 7:32
